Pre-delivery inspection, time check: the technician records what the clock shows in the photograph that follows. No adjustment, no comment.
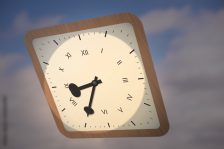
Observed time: 8:35
